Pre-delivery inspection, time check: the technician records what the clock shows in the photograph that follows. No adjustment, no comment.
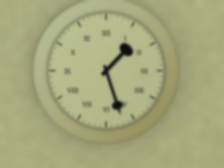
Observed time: 1:27
